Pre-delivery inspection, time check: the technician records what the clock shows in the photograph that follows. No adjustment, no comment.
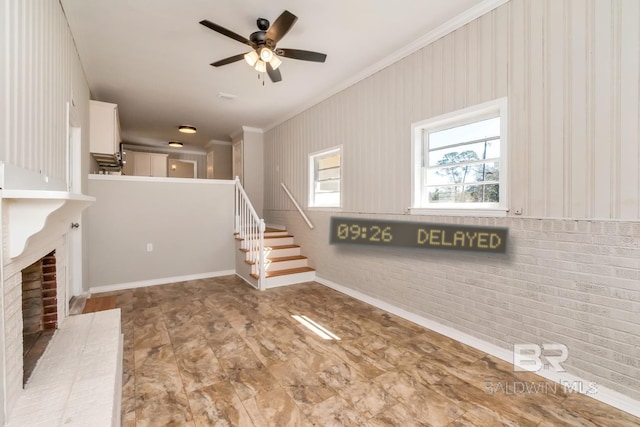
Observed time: 9:26
